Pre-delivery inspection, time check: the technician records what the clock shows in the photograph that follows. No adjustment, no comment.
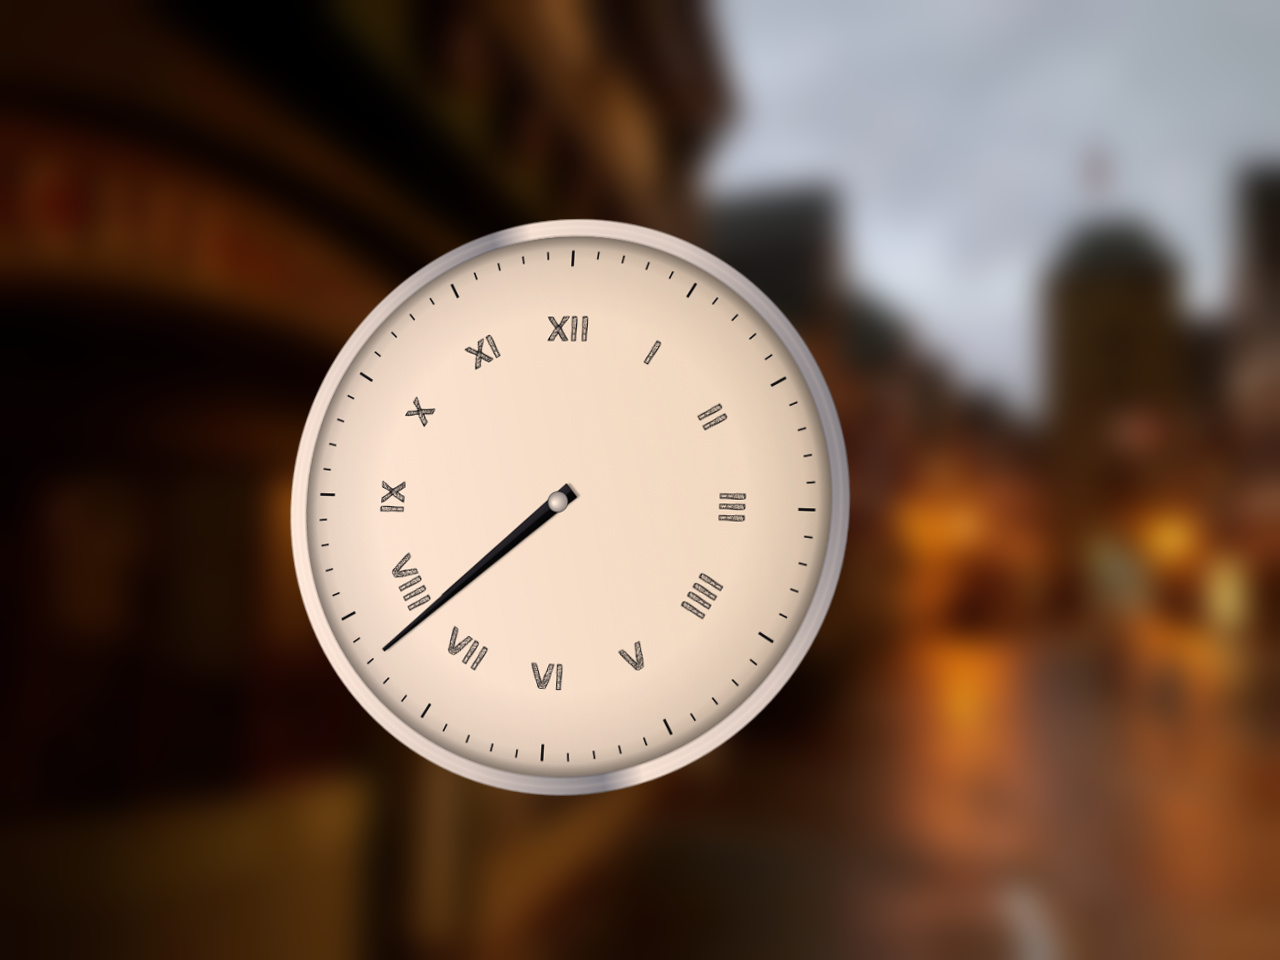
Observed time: 7:38
